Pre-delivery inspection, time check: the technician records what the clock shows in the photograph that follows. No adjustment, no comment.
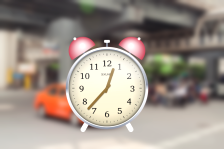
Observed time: 12:37
